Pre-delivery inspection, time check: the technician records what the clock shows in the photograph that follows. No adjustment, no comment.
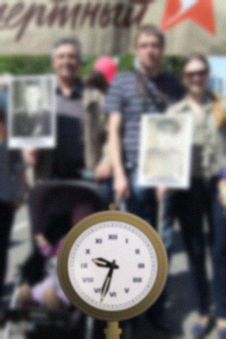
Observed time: 9:33
